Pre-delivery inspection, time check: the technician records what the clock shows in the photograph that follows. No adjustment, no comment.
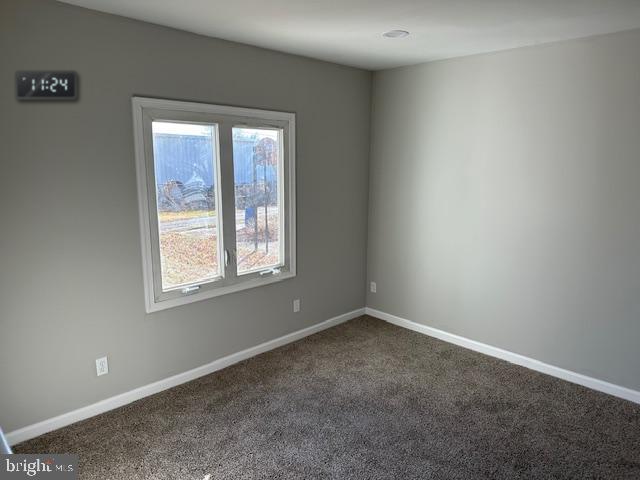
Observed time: 11:24
